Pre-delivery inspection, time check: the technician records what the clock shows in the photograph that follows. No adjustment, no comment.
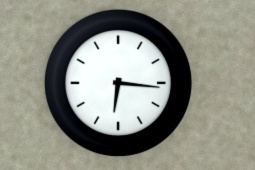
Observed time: 6:16
